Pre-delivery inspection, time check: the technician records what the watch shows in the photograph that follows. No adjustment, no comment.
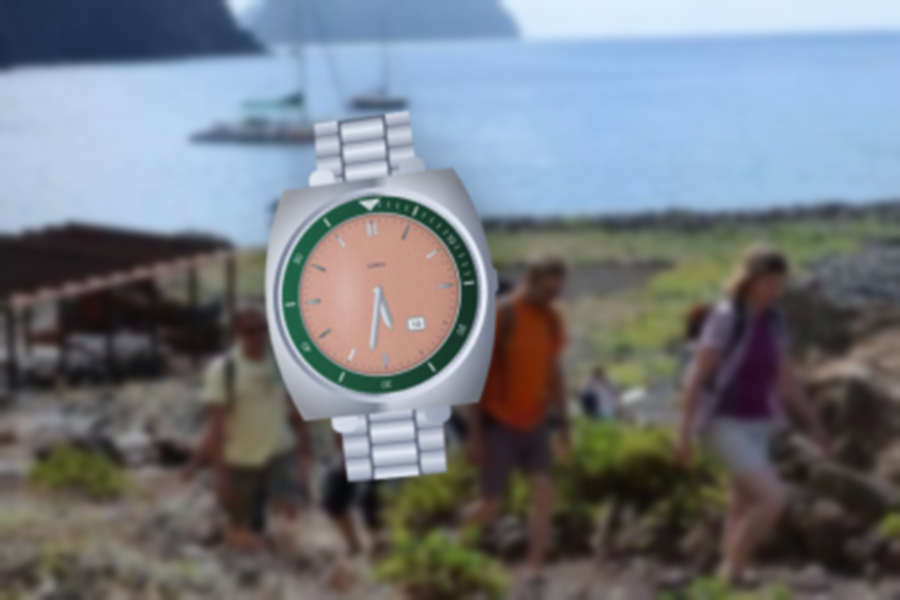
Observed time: 5:32
